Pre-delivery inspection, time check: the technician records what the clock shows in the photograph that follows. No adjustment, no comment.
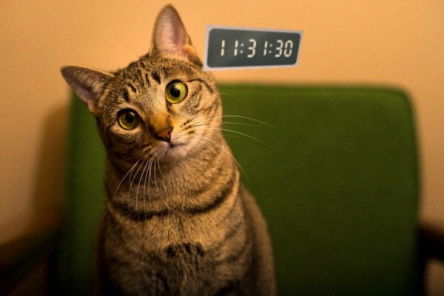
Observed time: 11:31:30
